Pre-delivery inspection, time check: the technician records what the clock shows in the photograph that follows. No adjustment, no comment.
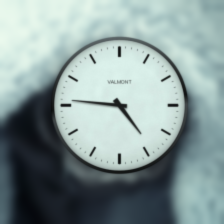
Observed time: 4:46
